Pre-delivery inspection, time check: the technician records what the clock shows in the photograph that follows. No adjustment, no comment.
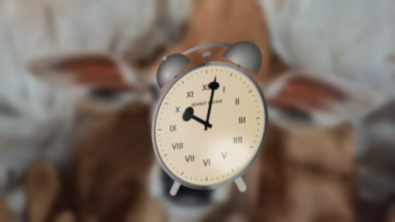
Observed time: 10:02
